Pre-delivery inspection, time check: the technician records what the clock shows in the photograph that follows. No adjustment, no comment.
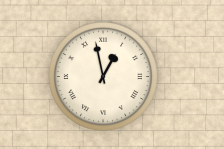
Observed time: 12:58
